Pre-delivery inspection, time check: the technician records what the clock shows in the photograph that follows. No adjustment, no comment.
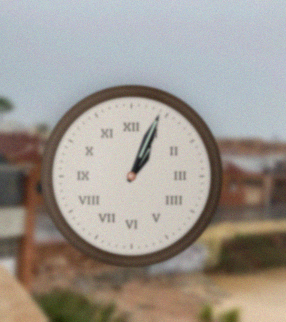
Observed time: 1:04
